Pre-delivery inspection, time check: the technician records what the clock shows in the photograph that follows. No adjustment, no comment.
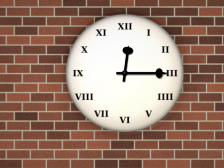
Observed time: 12:15
